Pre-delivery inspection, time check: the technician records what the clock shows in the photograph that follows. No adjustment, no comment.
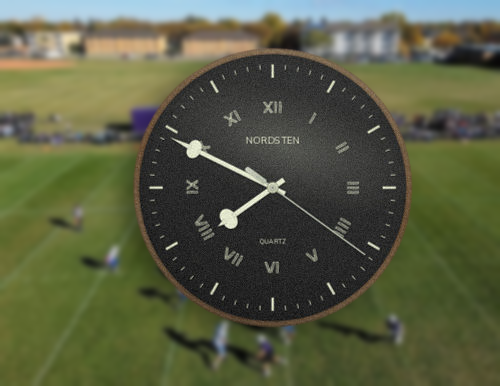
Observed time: 7:49:21
